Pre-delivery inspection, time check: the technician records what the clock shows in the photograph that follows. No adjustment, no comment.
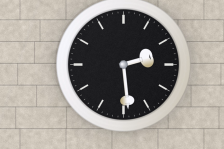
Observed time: 2:29
